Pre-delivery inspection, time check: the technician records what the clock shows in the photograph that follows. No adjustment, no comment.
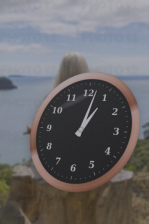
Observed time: 1:02
